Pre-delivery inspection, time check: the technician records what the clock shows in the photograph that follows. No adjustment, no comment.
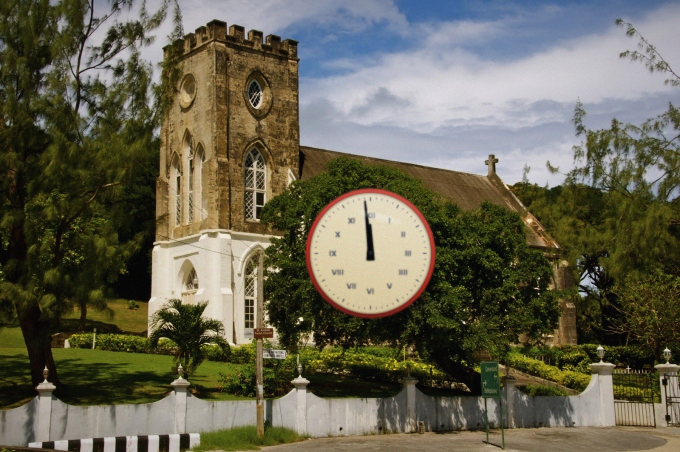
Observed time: 11:59
